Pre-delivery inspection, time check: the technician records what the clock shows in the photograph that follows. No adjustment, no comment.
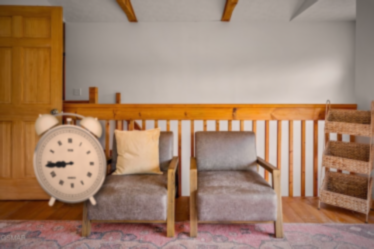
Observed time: 8:44
